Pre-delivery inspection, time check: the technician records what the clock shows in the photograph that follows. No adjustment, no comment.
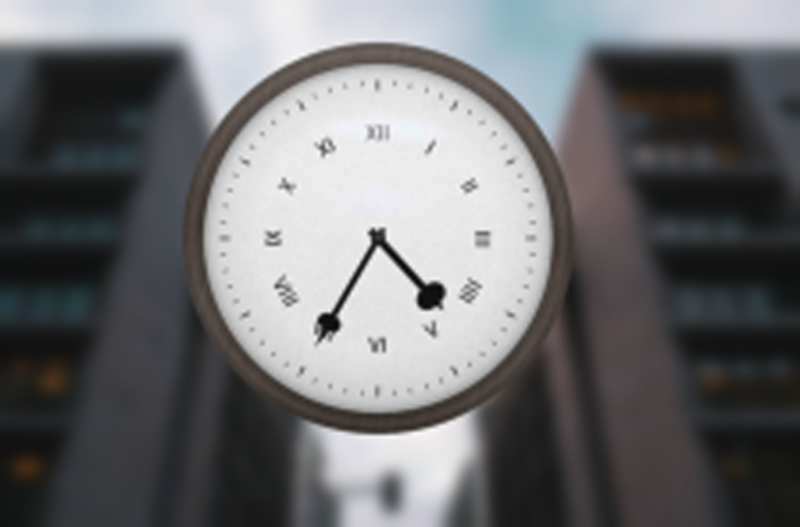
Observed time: 4:35
